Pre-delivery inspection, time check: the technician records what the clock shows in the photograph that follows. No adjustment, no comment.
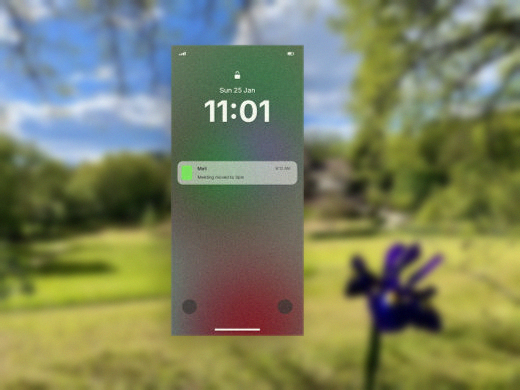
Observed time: 11:01
